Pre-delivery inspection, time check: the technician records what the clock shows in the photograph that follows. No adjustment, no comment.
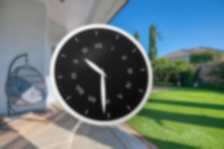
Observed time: 10:31
